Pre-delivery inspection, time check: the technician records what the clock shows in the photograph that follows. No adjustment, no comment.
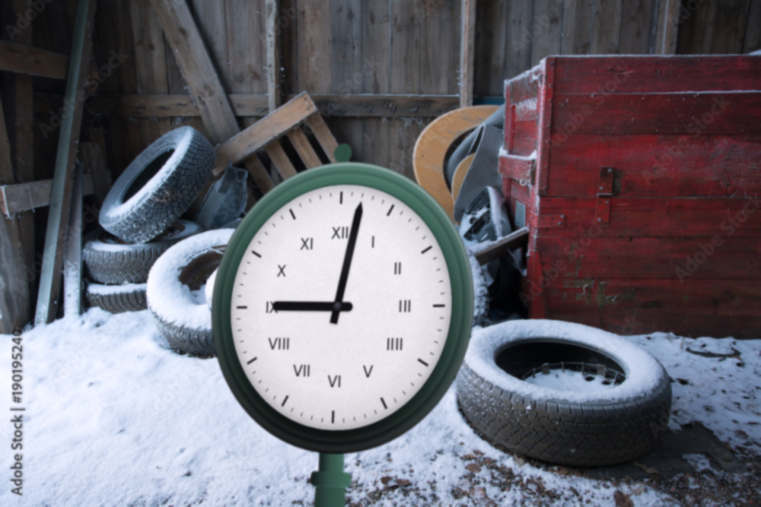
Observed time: 9:02
